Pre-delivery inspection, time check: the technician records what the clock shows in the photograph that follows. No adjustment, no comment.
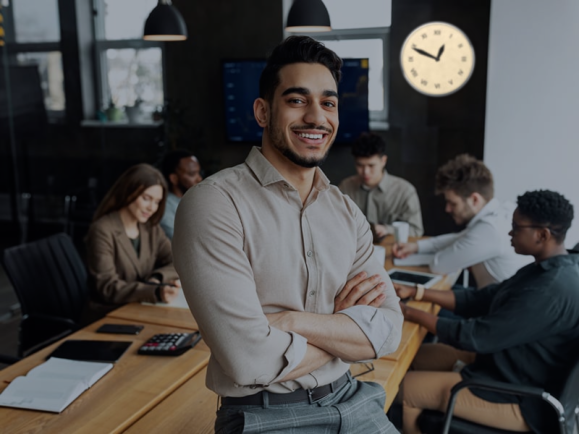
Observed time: 12:49
